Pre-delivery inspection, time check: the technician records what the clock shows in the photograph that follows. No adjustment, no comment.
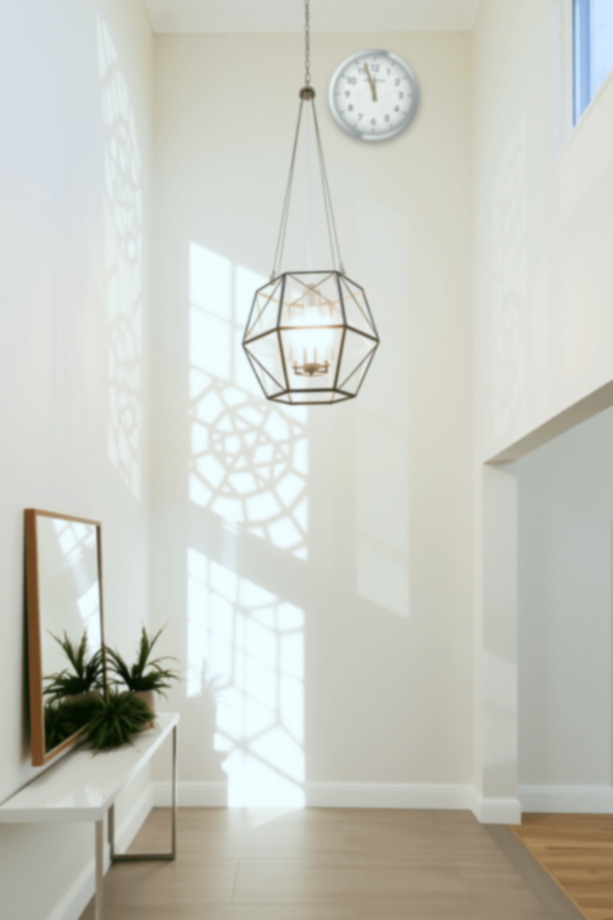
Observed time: 11:57
